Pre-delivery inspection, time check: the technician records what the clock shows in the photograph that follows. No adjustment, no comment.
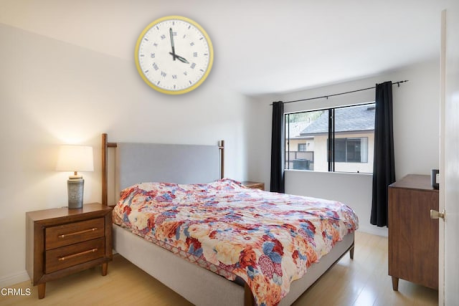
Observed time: 3:59
